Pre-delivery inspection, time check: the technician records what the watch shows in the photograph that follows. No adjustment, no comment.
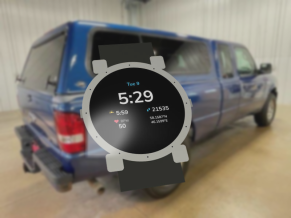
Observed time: 5:29
